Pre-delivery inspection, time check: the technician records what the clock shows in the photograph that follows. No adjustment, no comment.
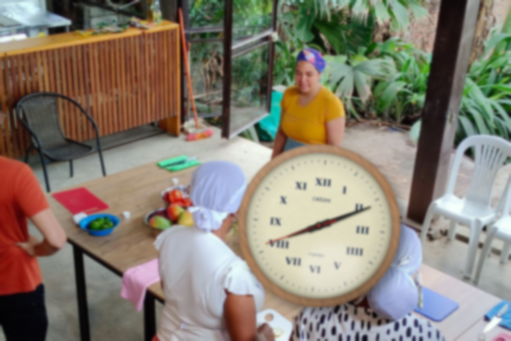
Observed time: 8:10:41
